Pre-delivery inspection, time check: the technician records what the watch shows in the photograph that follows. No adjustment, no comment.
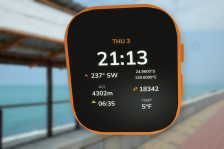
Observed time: 21:13
